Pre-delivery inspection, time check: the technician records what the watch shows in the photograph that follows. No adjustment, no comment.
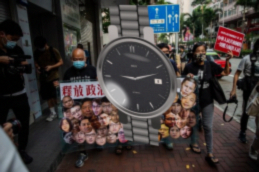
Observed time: 9:12
